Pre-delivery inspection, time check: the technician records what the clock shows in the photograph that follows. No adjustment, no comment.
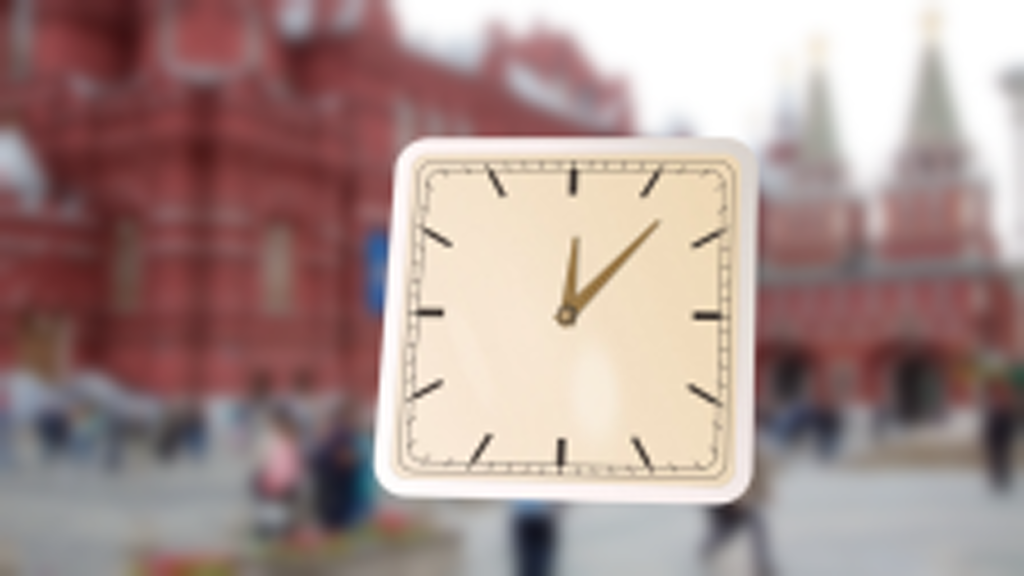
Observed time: 12:07
